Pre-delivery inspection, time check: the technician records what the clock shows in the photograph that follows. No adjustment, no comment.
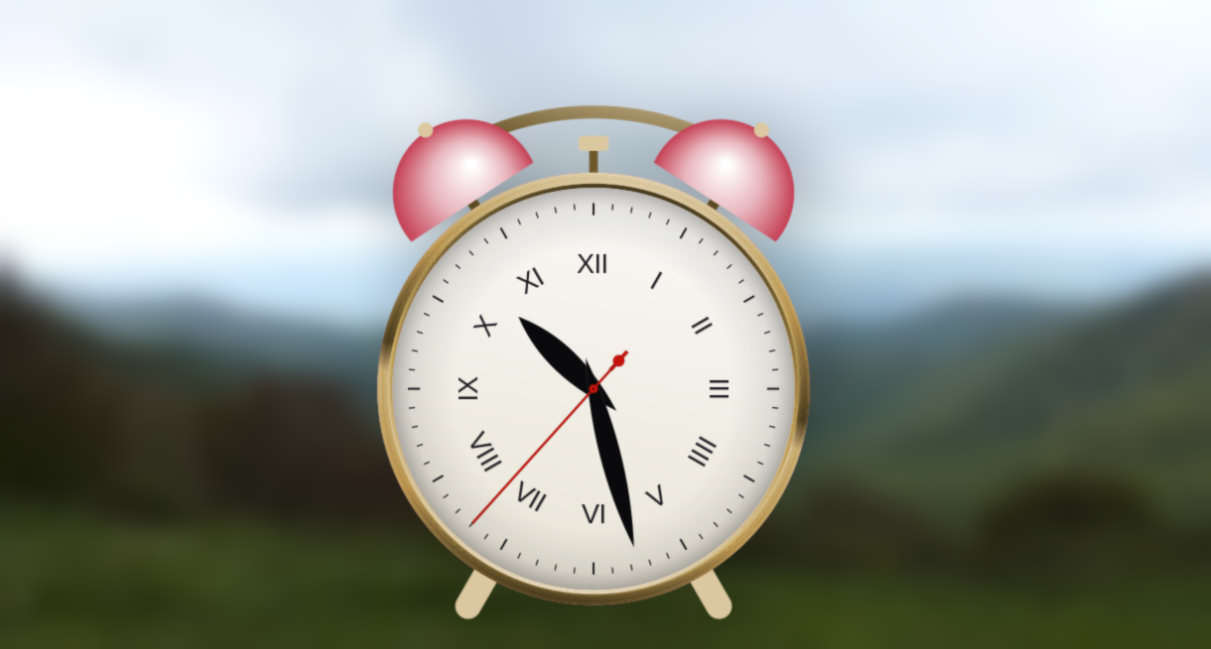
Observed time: 10:27:37
